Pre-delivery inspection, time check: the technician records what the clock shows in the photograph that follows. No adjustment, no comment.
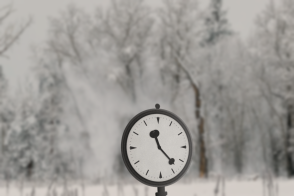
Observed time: 11:23
